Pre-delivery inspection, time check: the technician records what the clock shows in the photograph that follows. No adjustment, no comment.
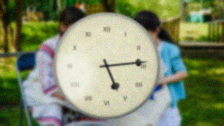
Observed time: 5:14
